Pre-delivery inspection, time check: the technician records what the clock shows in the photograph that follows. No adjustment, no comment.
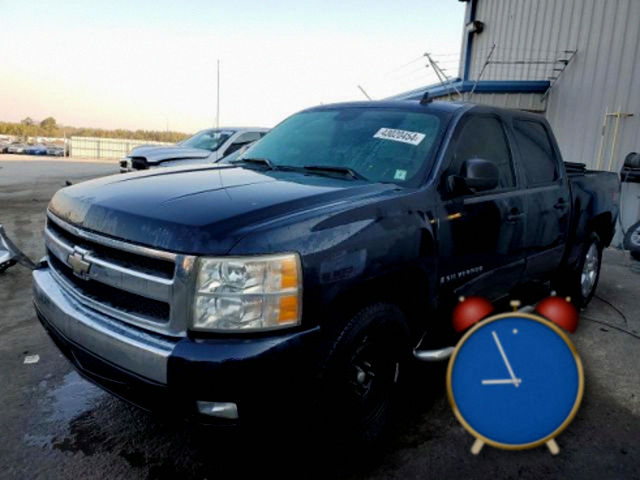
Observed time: 8:56
